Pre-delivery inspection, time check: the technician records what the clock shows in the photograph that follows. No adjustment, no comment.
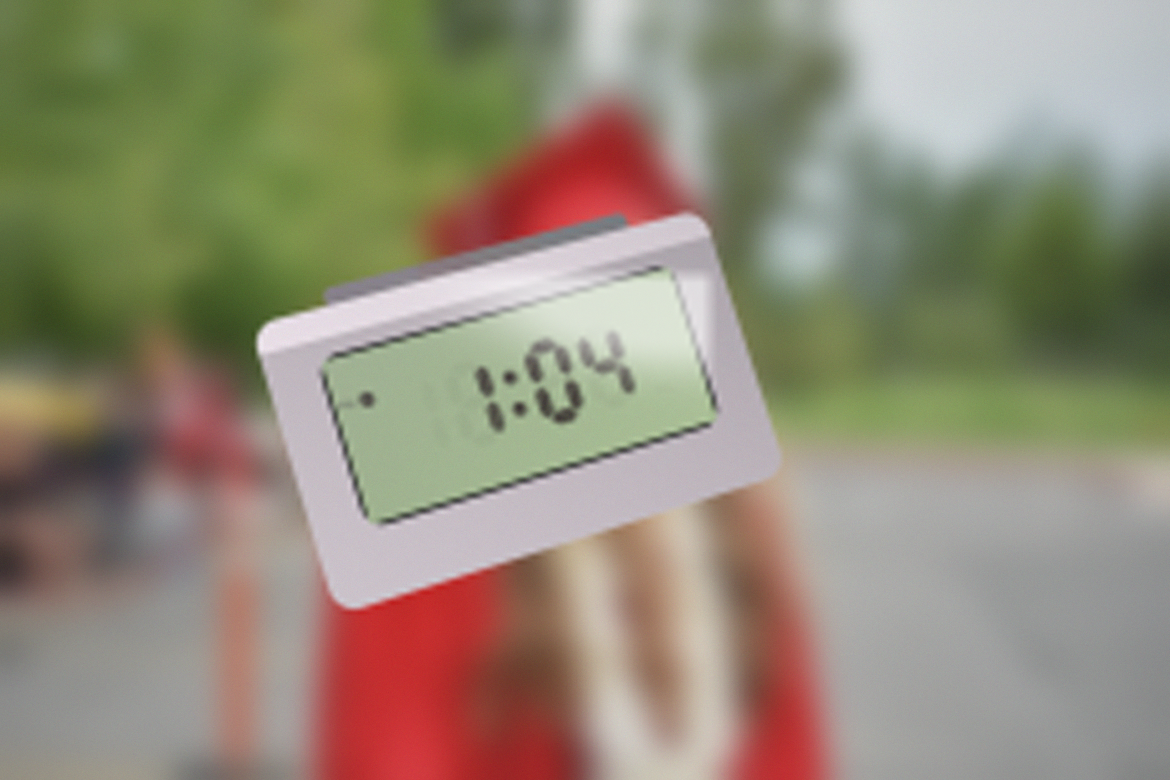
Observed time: 1:04
